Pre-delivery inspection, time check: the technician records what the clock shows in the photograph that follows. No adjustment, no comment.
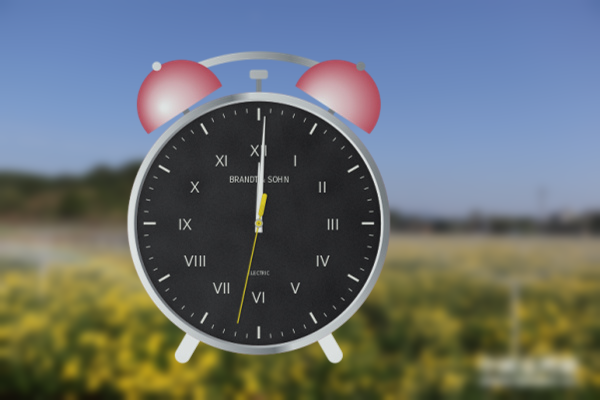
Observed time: 12:00:32
